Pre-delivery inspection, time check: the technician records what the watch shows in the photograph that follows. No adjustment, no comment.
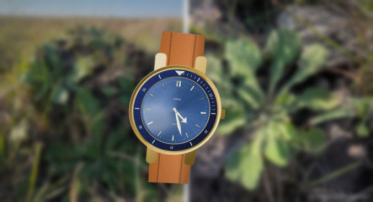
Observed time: 4:27
